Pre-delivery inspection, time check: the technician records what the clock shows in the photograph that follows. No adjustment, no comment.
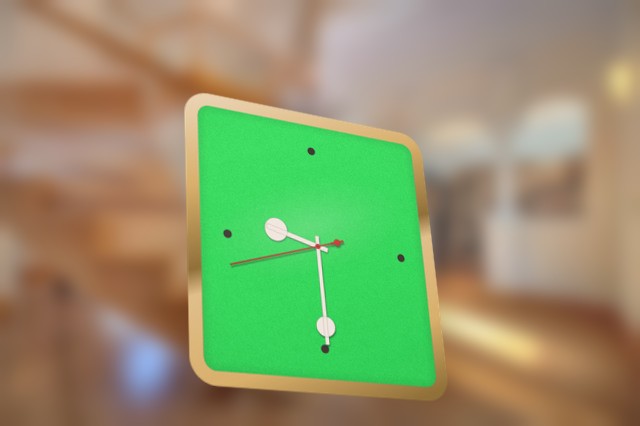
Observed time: 9:29:42
